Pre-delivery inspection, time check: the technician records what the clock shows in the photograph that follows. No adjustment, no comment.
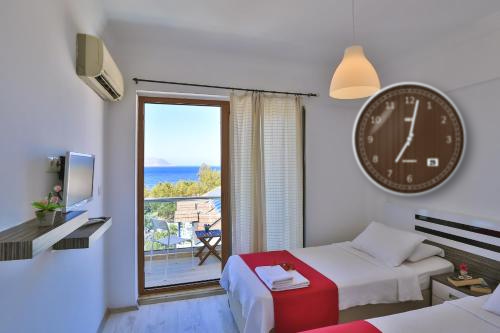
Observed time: 7:02
